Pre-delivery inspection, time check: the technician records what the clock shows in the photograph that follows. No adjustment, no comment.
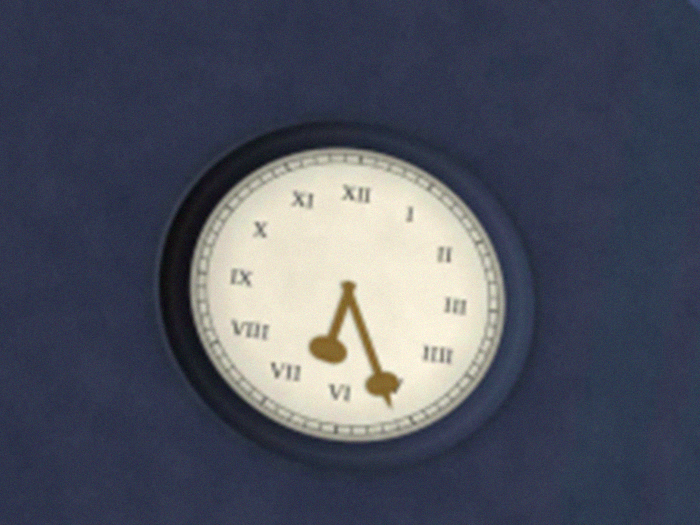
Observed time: 6:26
